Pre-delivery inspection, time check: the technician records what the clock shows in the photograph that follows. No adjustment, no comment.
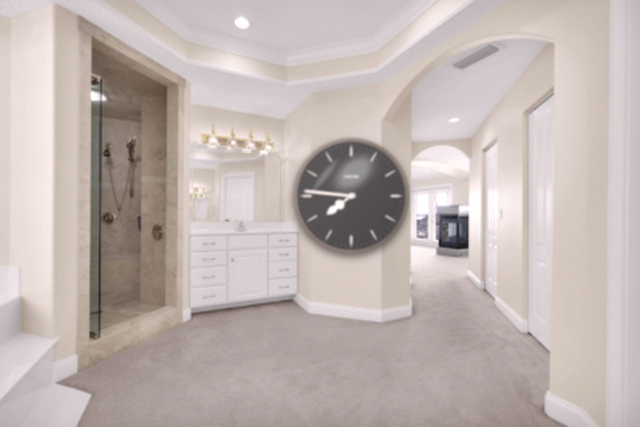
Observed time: 7:46
